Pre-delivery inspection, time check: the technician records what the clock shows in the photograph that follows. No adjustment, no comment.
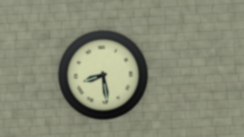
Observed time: 8:29
